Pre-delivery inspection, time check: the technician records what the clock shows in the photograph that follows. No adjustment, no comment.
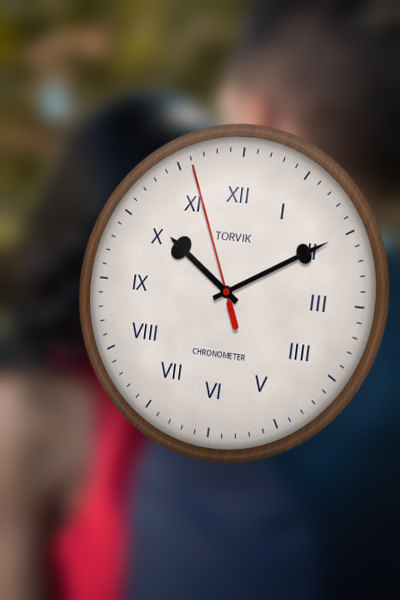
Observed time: 10:09:56
